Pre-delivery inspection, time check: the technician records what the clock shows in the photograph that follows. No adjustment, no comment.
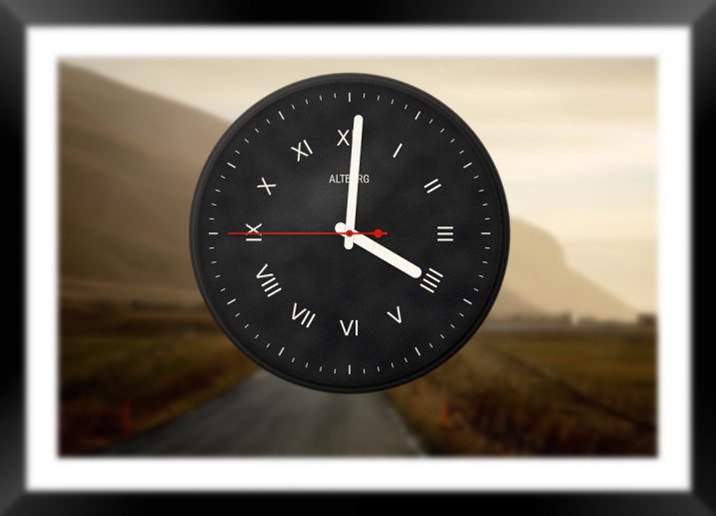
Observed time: 4:00:45
